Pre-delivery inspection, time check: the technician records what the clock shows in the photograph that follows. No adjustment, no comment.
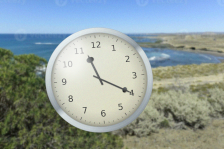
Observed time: 11:20
